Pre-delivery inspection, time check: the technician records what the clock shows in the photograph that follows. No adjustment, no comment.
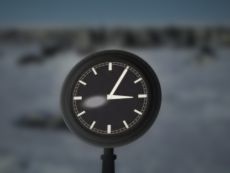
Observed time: 3:05
